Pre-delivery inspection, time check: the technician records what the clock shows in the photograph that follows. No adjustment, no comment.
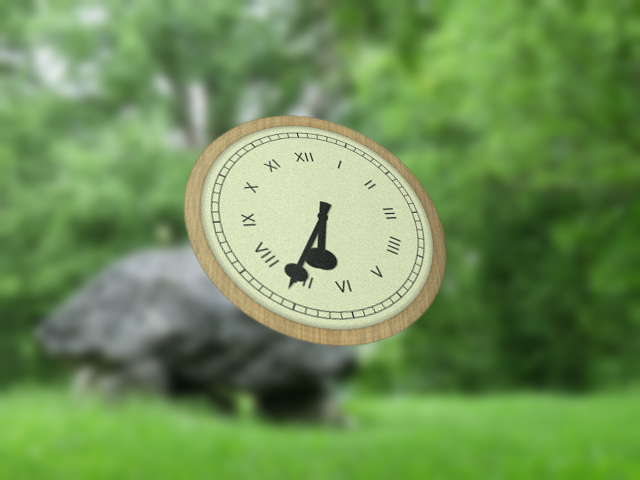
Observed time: 6:36
